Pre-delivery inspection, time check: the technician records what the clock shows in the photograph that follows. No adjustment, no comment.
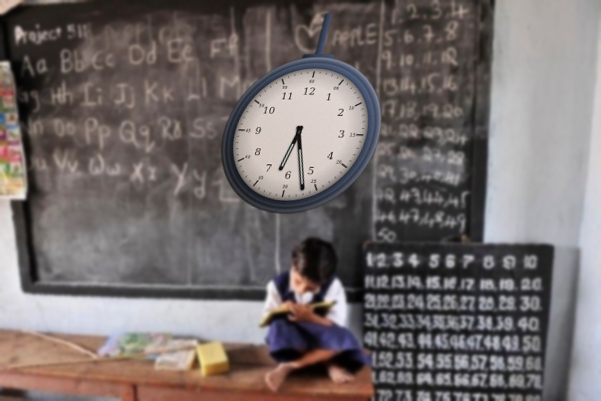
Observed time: 6:27
